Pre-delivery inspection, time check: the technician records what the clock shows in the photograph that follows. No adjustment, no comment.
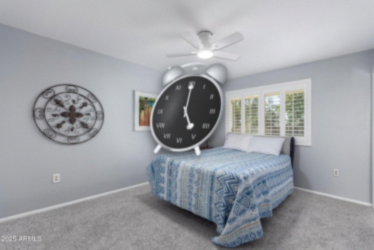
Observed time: 5:00
